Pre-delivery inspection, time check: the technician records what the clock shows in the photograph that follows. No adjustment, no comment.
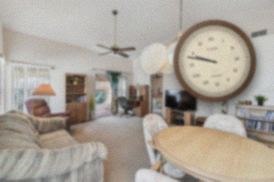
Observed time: 9:48
